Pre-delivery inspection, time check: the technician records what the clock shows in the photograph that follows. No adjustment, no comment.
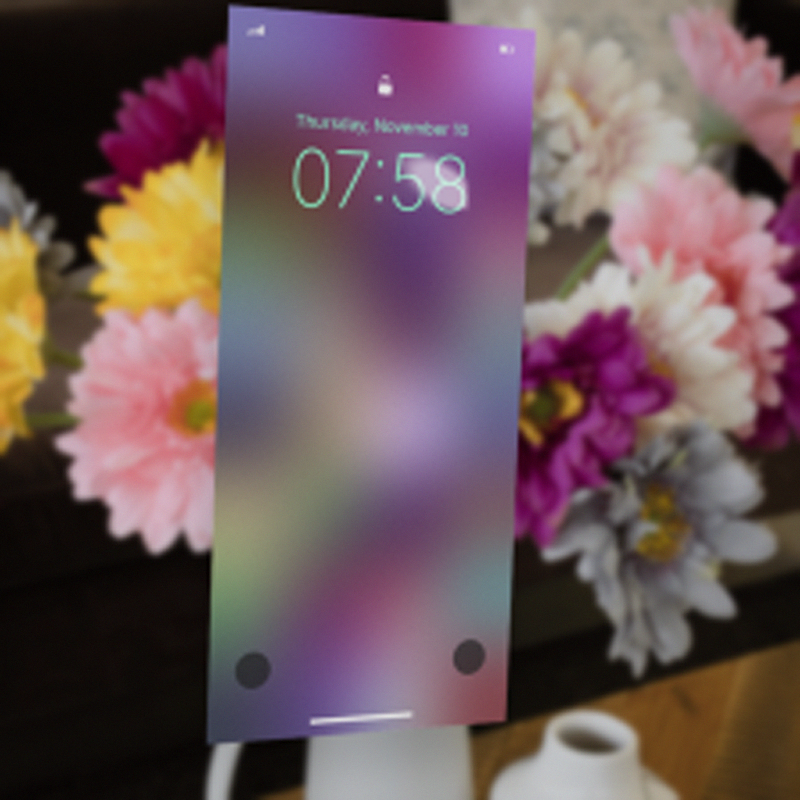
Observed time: 7:58
